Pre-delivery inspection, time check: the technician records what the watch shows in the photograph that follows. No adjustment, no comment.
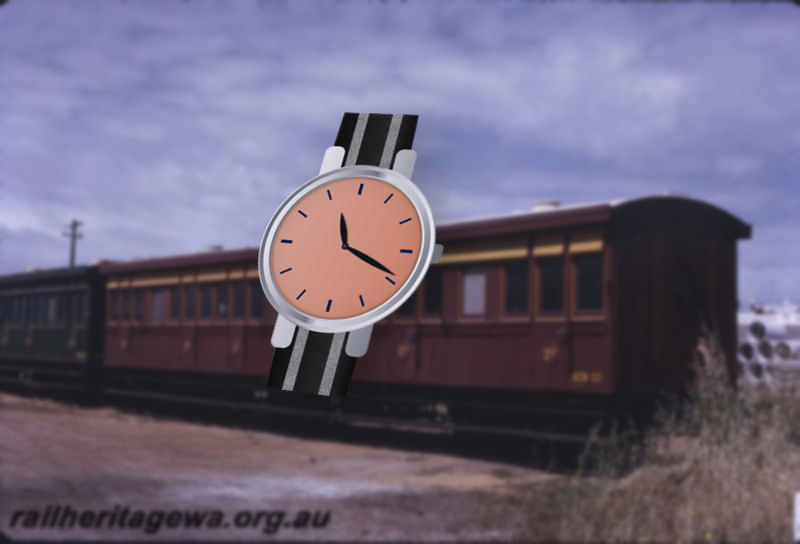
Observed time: 11:19
